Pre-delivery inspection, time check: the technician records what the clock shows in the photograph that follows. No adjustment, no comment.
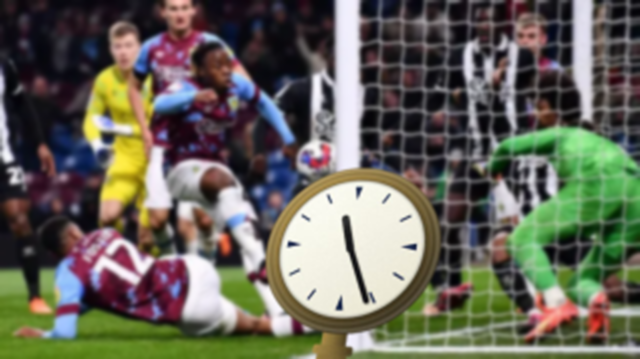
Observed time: 11:26
